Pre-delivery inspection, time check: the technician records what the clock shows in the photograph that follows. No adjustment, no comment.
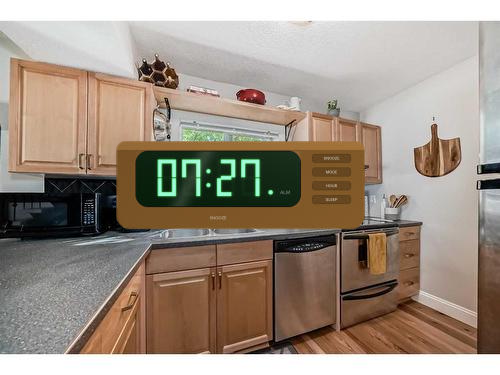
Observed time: 7:27
